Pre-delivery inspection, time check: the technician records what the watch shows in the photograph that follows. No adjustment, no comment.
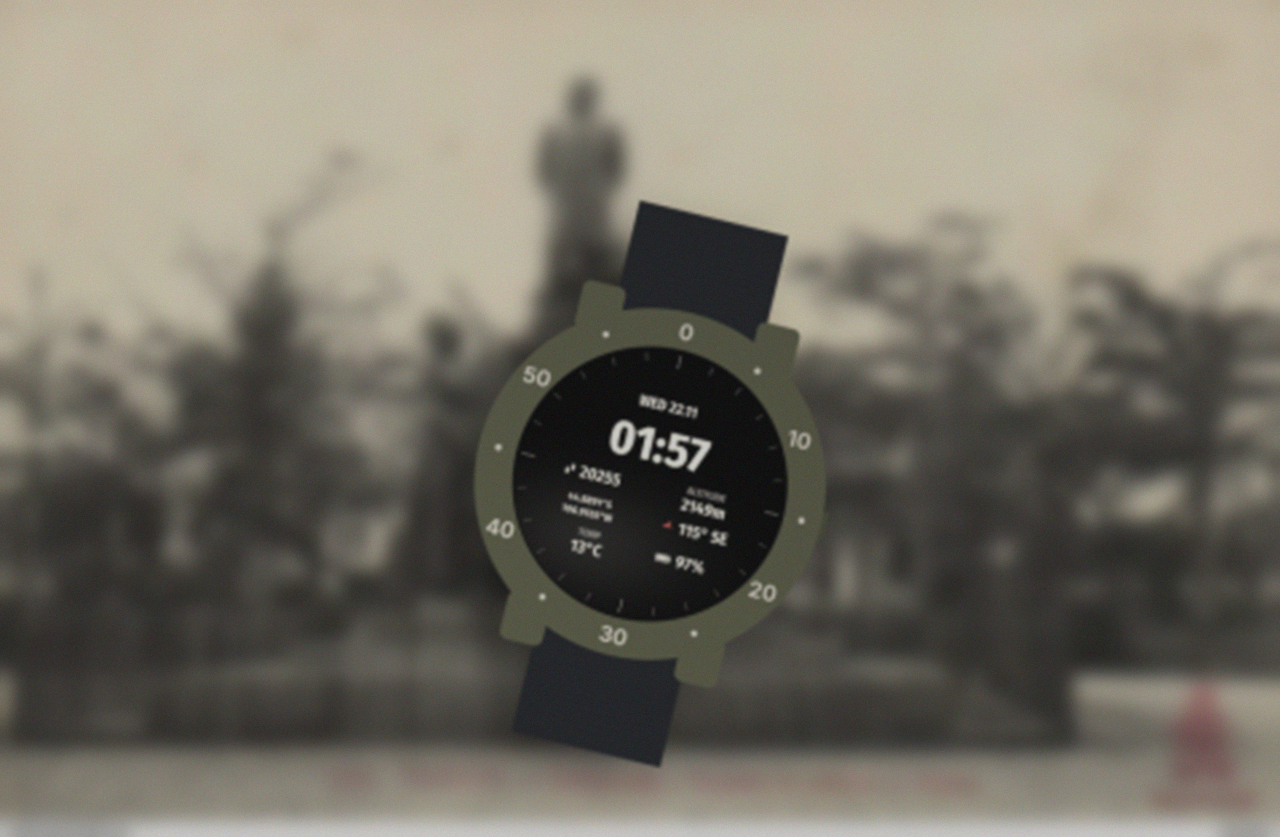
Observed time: 1:57
